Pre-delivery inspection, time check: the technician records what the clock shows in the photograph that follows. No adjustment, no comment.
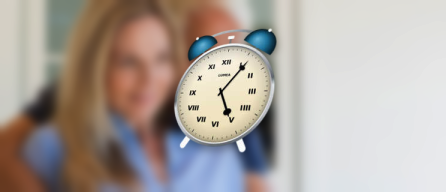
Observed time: 5:06
